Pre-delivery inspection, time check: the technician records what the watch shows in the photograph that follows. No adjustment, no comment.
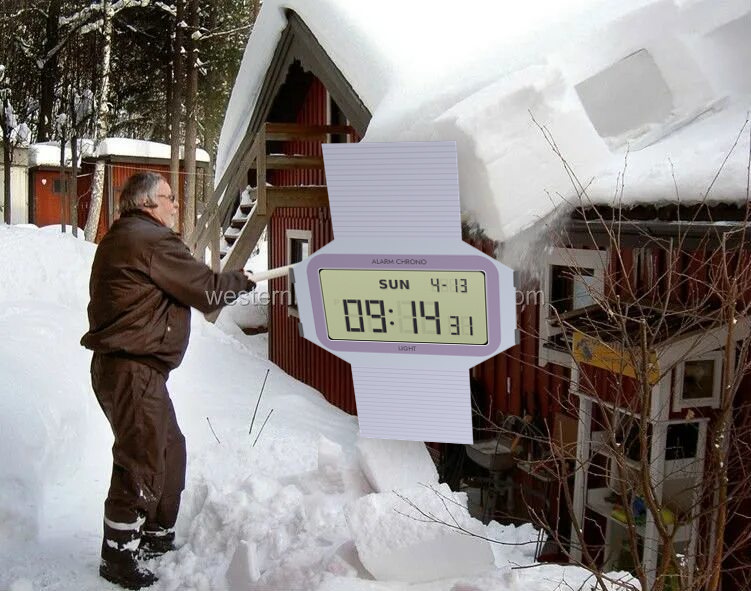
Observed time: 9:14:31
